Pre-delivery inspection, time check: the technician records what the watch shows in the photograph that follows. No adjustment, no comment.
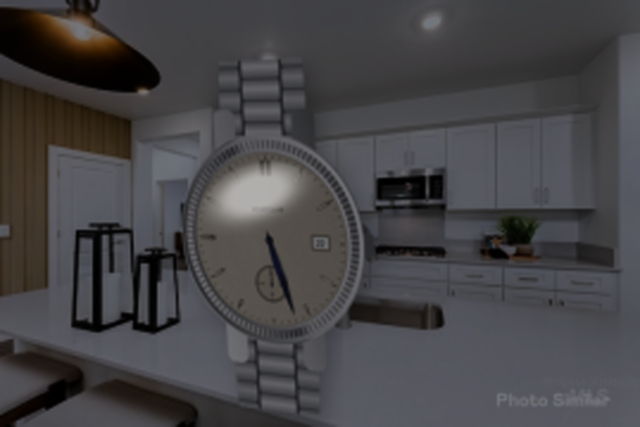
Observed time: 5:27
